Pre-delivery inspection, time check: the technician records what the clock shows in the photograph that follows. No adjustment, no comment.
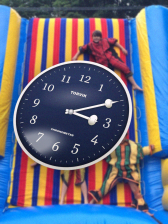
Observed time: 3:10
